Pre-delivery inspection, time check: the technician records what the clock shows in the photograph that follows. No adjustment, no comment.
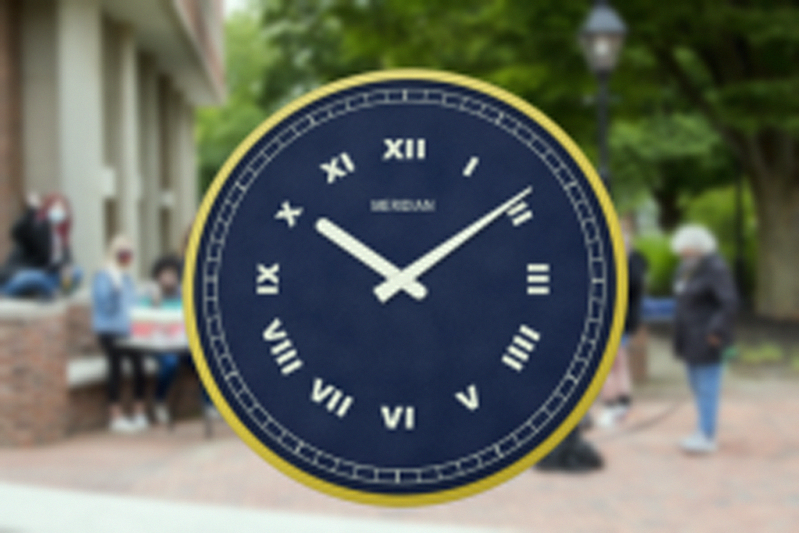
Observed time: 10:09
